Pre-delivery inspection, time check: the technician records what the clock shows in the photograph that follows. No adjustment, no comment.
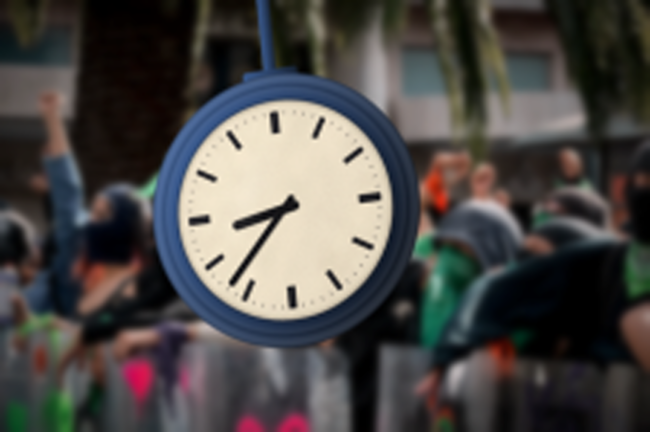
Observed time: 8:37
